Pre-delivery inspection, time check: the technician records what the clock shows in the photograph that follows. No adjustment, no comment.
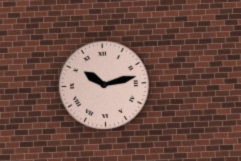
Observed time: 10:13
